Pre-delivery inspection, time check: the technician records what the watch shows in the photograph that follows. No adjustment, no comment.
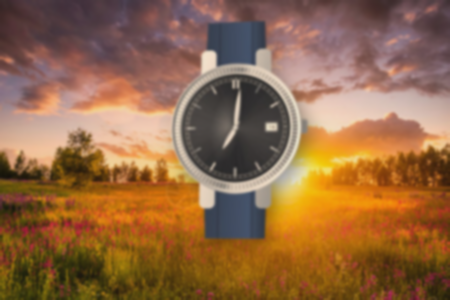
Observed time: 7:01
